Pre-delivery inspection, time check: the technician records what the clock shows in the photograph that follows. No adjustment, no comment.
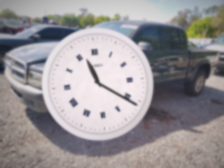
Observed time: 11:21
